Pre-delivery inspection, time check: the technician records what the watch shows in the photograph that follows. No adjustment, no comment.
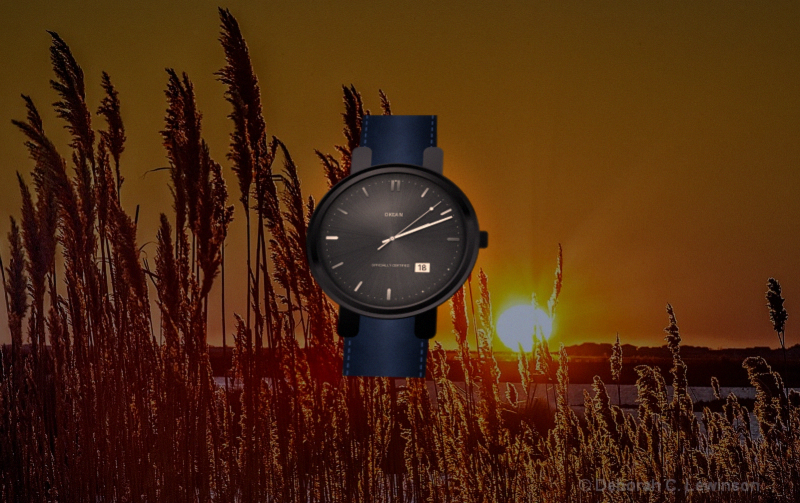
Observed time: 2:11:08
